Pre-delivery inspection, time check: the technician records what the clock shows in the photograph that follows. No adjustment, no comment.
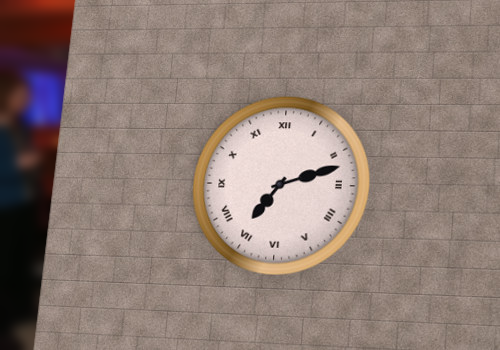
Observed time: 7:12
